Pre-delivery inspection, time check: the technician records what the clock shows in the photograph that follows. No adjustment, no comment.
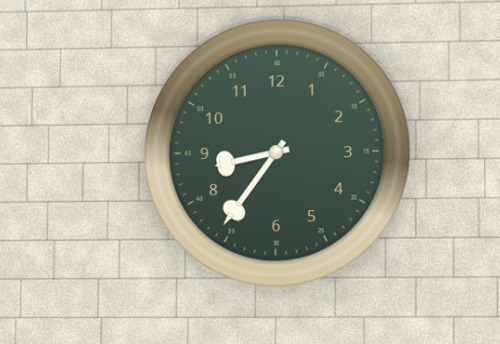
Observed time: 8:36
